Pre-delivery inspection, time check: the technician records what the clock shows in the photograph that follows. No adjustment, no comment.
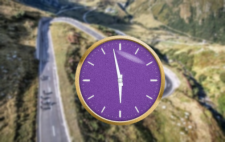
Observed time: 5:58
